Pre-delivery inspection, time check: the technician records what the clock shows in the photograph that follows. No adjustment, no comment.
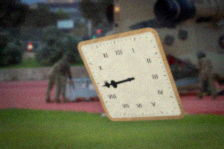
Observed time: 8:44
